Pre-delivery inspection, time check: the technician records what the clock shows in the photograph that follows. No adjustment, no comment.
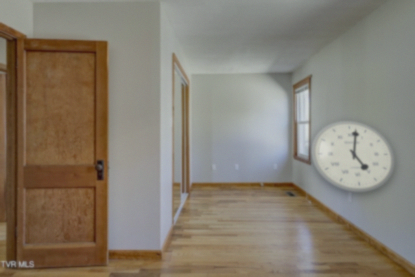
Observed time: 5:02
